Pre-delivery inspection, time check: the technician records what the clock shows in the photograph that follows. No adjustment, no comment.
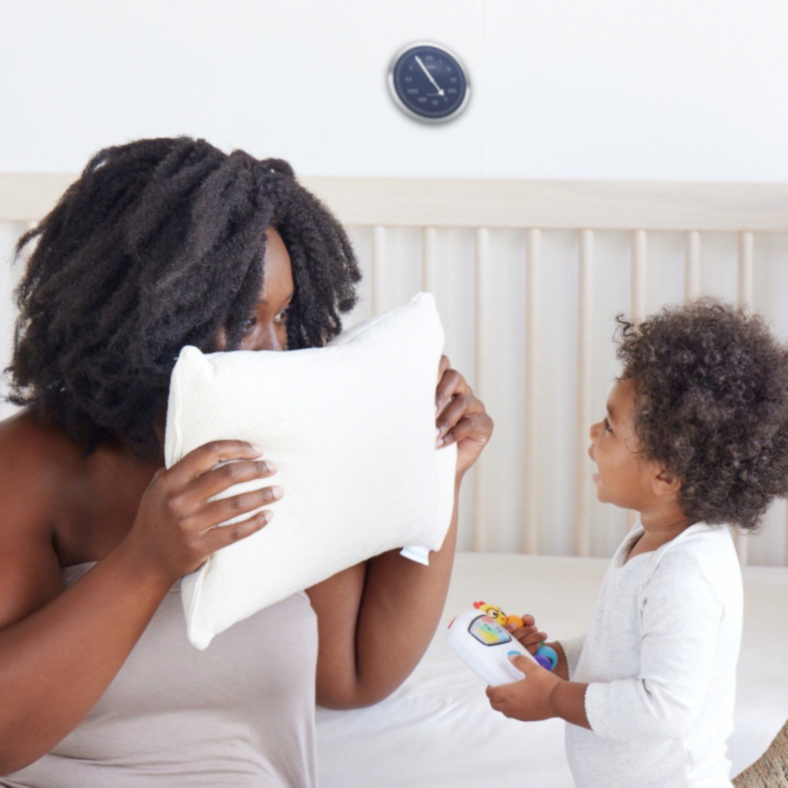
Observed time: 4:55
